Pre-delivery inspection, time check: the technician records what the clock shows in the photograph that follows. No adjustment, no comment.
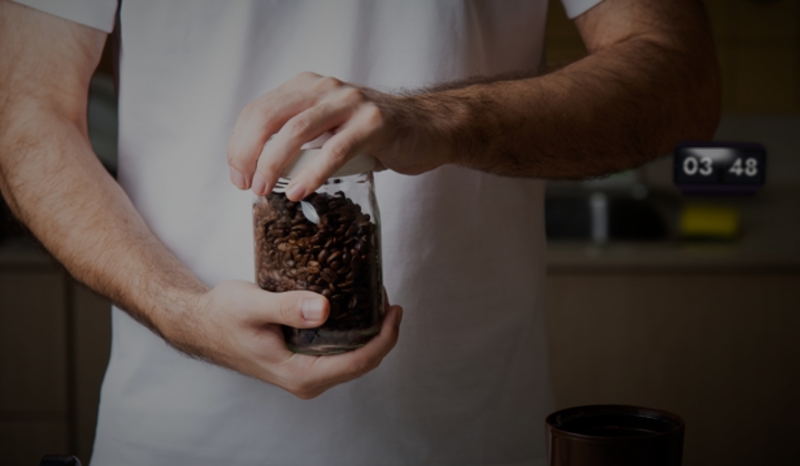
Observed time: 3:48
